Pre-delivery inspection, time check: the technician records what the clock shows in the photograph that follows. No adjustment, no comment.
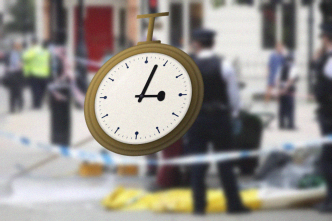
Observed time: 3:03
